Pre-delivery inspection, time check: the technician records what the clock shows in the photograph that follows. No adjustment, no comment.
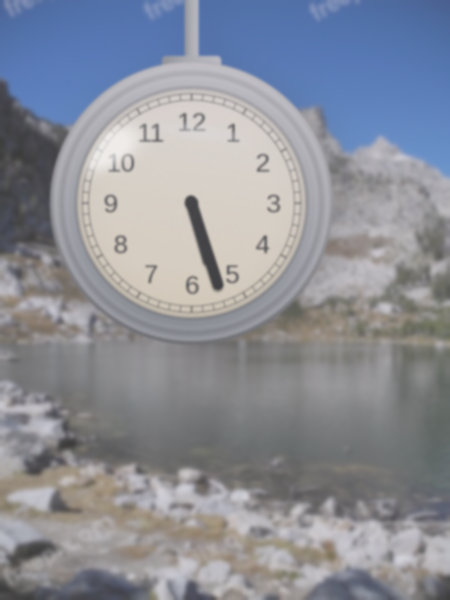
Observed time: 5:27
